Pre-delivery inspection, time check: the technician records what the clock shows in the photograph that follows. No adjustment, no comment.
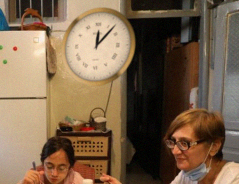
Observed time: 12:07
